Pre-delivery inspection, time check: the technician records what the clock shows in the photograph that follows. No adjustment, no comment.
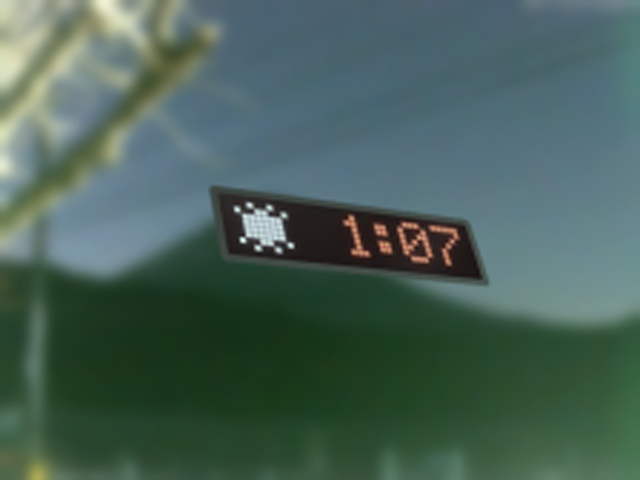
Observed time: 1:07
